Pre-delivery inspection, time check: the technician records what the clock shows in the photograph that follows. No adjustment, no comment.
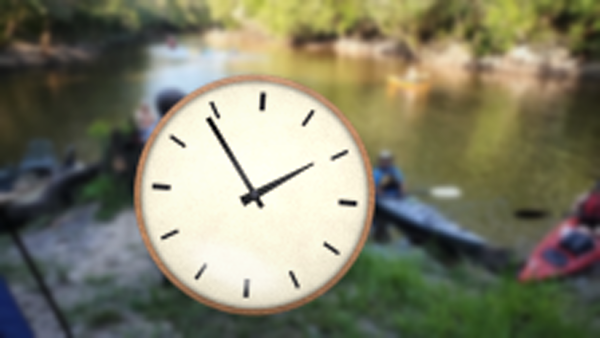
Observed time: 1:54
